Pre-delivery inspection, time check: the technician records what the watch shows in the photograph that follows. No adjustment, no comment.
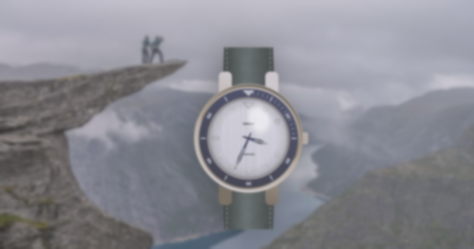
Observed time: 3:34
